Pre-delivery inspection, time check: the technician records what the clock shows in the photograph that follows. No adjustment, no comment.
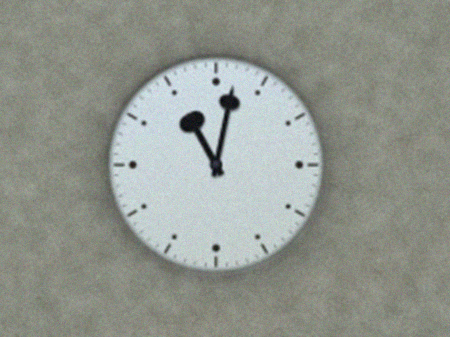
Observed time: 11:02
